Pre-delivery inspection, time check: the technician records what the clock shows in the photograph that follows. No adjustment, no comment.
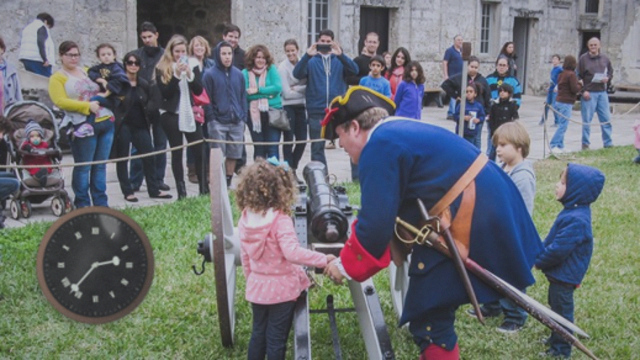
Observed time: 2:37
